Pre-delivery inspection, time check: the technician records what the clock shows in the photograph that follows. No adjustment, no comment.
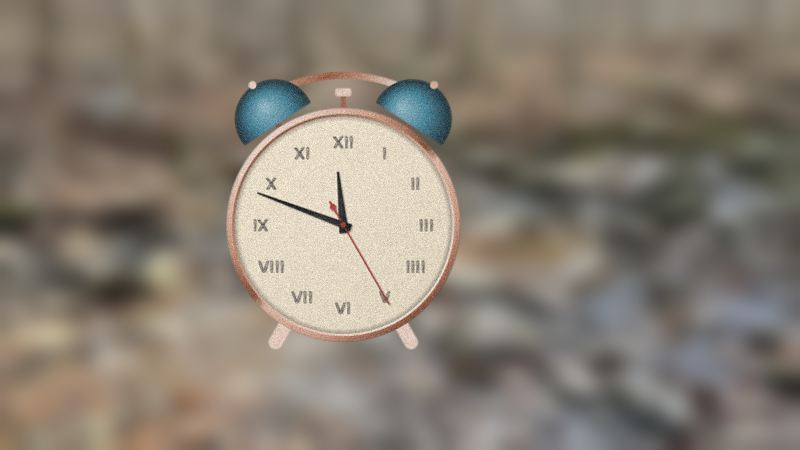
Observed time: 11:48:25
